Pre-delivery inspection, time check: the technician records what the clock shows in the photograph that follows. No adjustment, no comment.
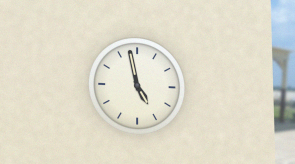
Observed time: 4:58
